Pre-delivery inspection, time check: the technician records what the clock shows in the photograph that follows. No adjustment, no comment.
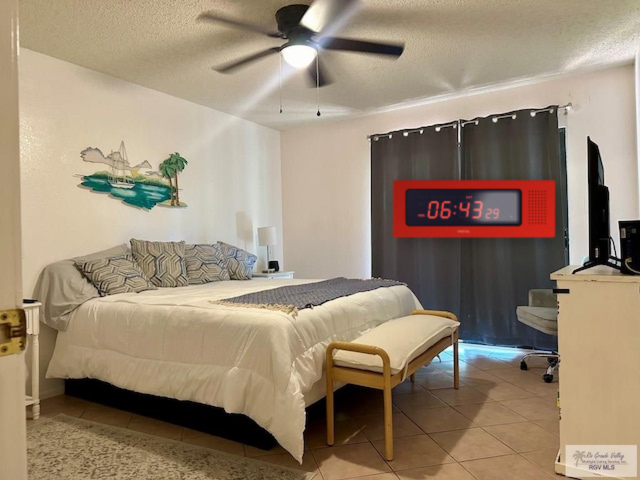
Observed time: 6:43:29
